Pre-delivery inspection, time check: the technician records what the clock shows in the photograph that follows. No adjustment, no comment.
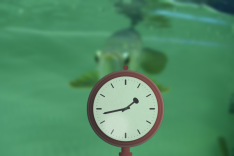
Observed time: 1:43
